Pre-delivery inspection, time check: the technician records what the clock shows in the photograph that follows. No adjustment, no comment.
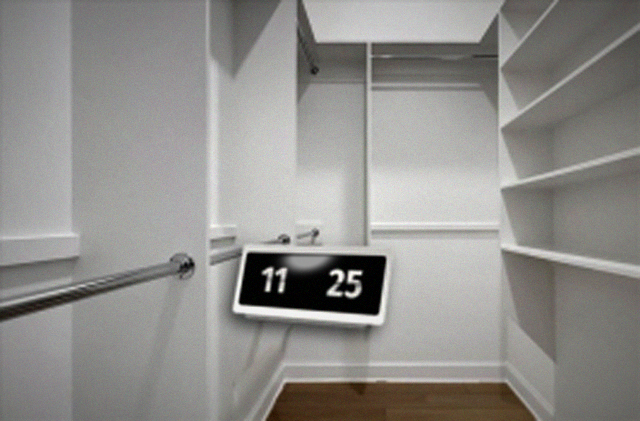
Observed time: 11:25
